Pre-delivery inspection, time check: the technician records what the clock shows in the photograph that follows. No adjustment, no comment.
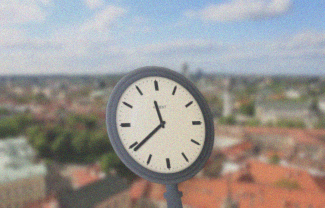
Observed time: 11:39
